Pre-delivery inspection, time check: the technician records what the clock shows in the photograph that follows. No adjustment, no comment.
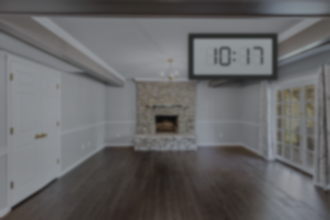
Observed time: 10:17
